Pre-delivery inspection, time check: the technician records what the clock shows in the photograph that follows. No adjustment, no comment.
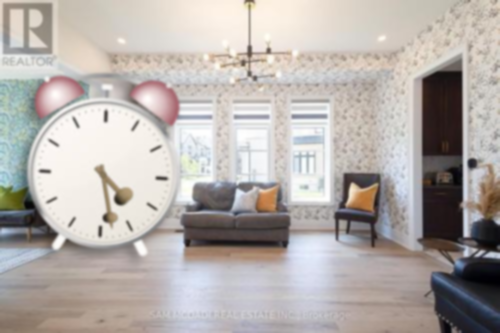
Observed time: 4:28
